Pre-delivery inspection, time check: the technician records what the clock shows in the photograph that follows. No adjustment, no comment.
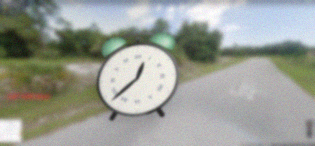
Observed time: 12:38
